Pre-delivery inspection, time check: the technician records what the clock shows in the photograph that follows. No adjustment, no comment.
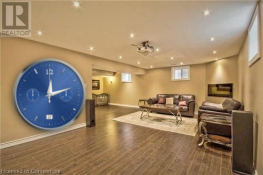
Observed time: 12:12
